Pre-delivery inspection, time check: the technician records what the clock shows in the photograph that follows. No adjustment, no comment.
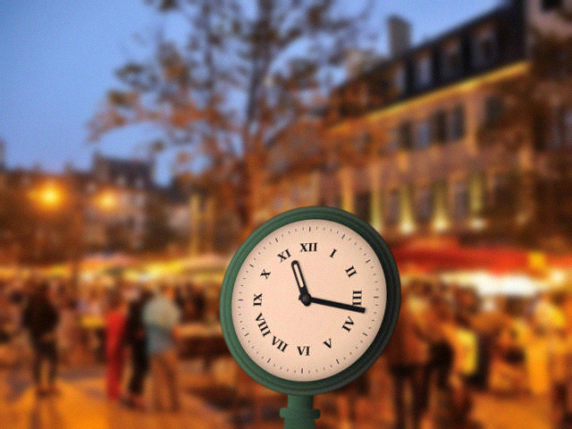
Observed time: 11:17
